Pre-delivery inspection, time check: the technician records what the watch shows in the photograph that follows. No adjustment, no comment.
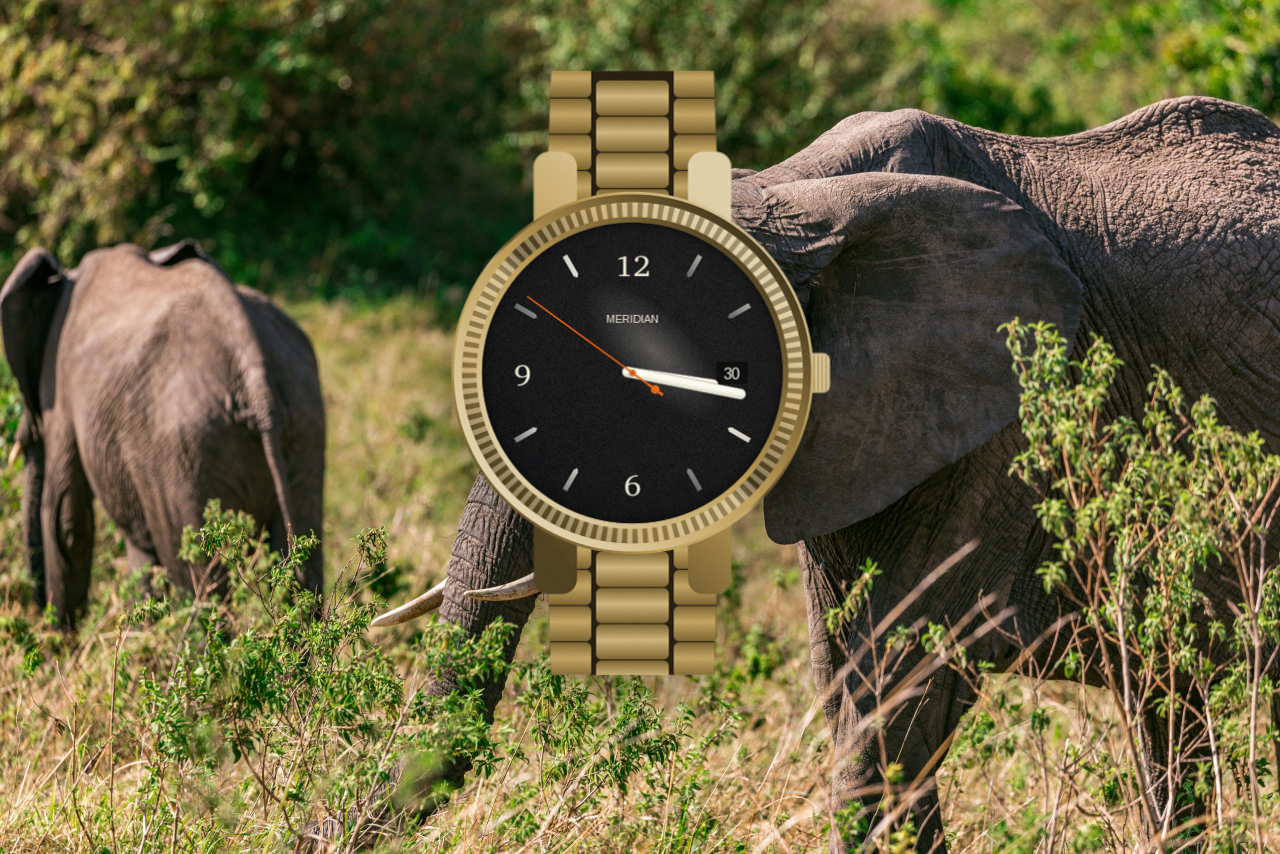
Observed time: 3:16:51
